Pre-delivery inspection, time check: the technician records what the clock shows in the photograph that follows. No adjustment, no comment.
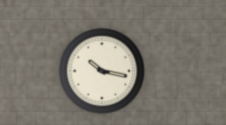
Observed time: 10:17
